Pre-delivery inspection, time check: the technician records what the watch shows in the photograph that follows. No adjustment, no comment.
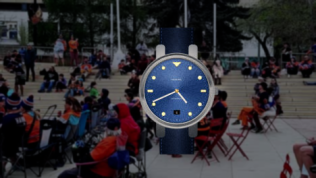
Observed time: 4:41
